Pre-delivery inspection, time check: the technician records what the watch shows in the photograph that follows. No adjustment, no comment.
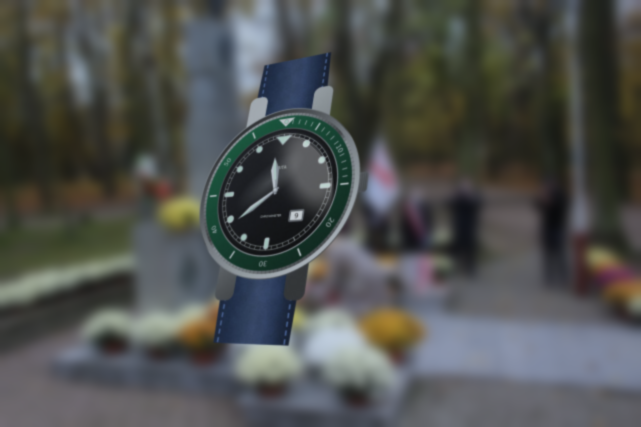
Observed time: 11:39
